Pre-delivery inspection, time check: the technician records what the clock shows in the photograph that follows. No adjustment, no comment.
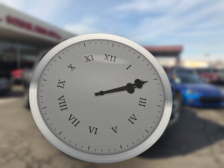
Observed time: 2:10
